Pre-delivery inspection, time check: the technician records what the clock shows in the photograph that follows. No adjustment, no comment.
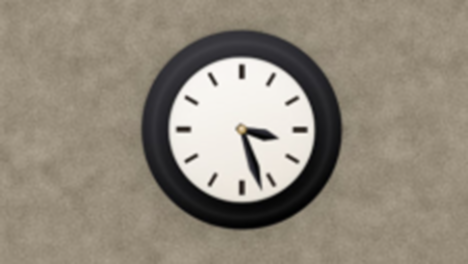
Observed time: 3:27
